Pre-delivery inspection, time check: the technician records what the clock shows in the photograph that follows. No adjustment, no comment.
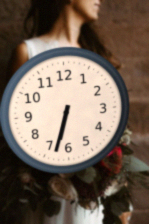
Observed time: 6:33
